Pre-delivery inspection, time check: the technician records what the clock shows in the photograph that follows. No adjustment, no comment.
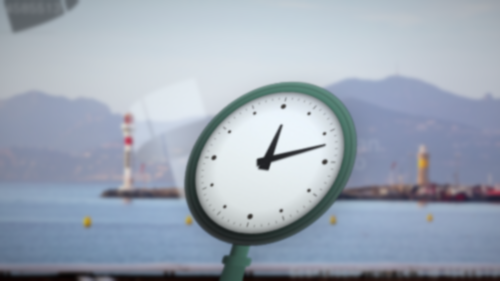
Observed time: 12:12
